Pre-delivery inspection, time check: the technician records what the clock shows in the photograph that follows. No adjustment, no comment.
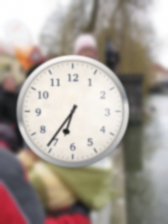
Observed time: 6:36
